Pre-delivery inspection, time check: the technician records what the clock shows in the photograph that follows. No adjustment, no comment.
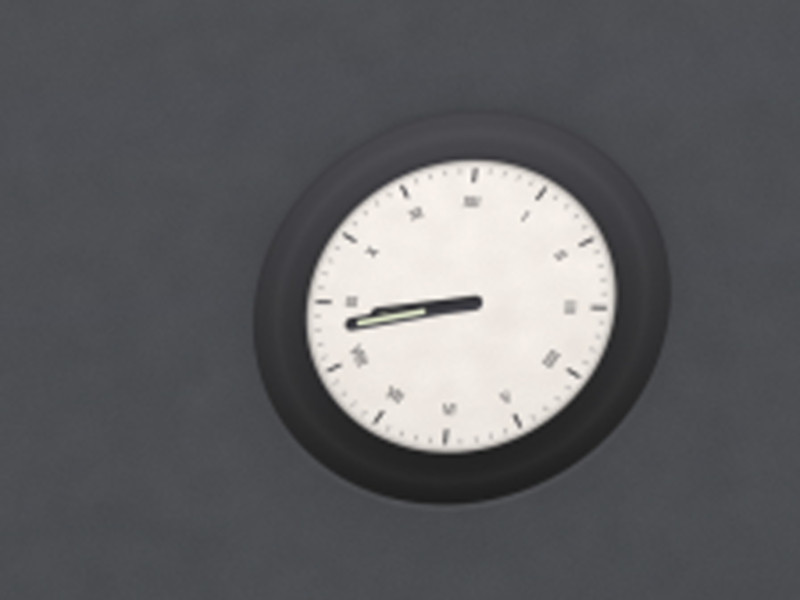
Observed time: 8:43
